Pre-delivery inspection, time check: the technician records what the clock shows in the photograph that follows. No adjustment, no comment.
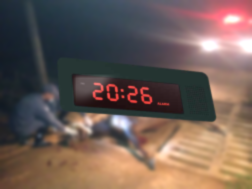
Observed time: 20:26
